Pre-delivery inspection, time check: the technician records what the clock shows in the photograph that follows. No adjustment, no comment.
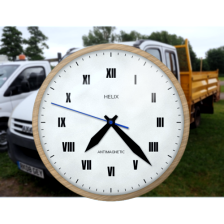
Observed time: 7:22:48
